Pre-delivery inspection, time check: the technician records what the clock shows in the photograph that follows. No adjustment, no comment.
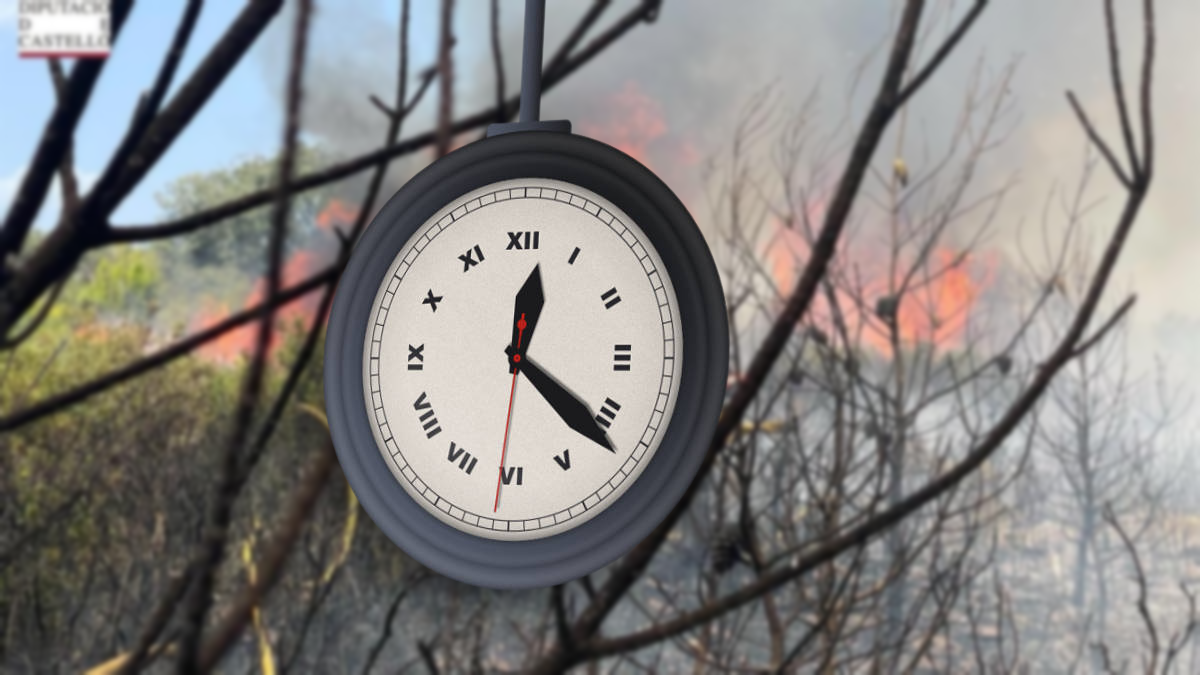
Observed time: 12:21:31
